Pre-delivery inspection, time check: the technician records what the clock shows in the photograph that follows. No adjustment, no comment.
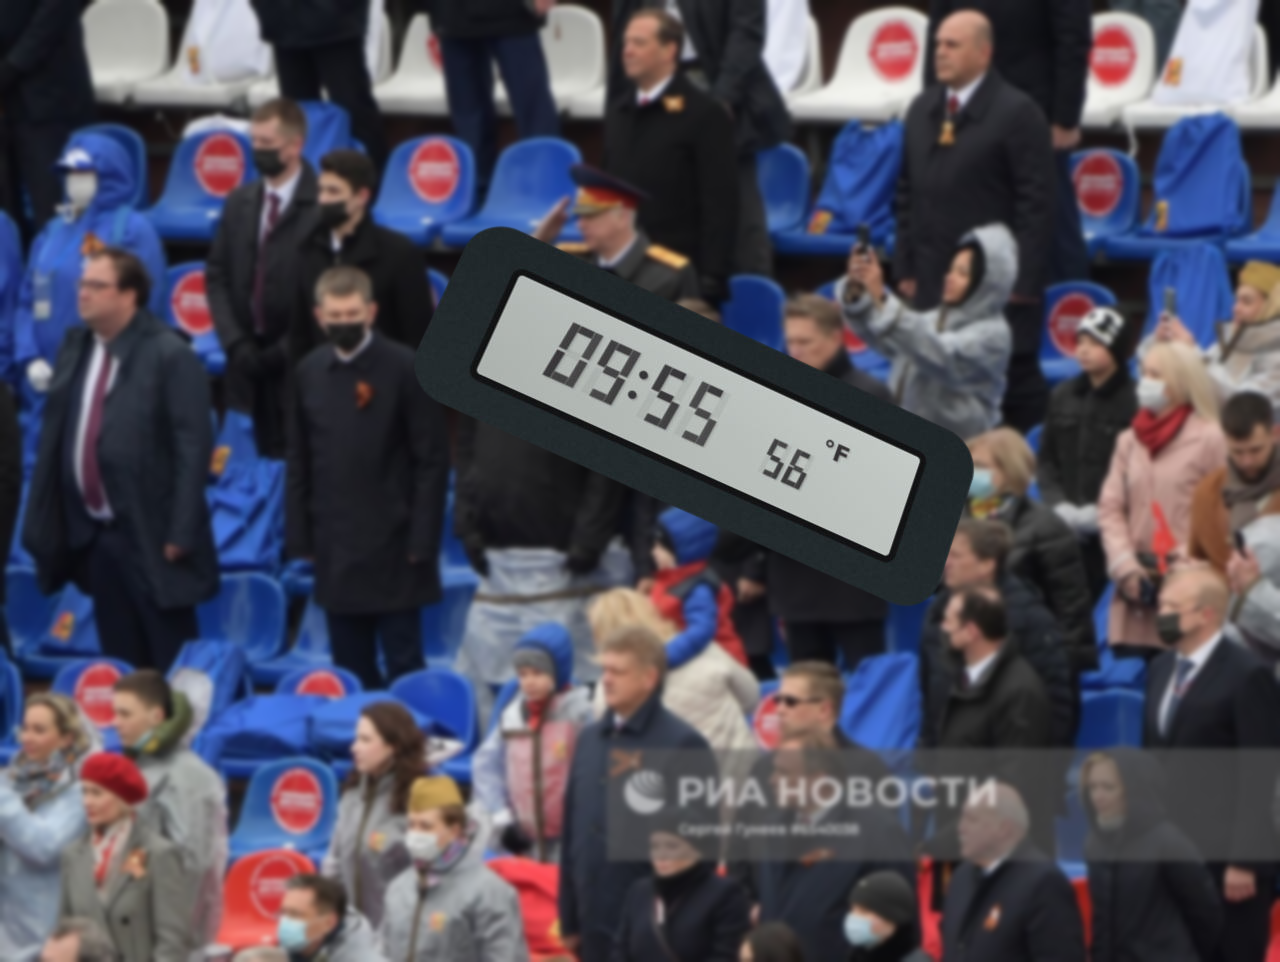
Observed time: 9:55
